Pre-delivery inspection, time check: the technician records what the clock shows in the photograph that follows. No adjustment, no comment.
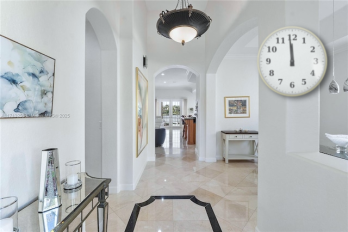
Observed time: 11:59
